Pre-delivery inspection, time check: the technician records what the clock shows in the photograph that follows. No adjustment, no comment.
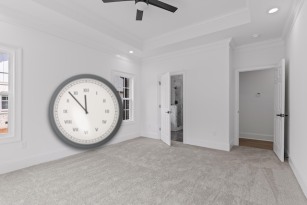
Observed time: 11:53
